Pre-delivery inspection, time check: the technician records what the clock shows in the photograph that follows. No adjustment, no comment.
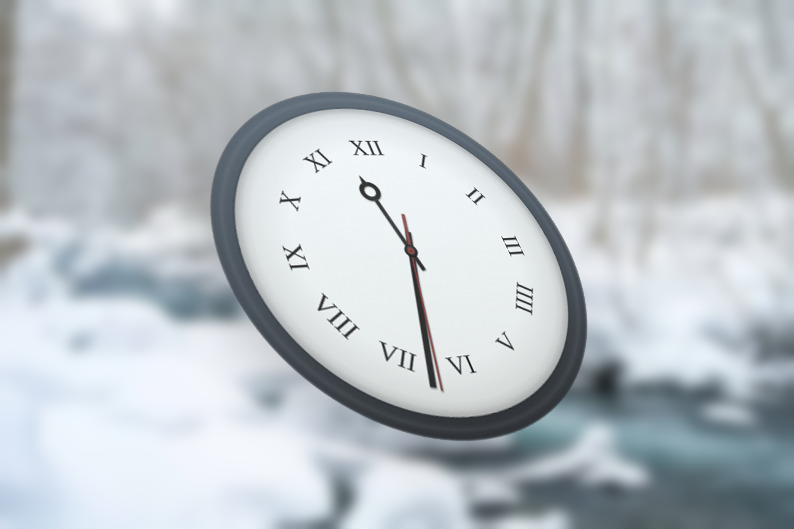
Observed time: 11:32:32
